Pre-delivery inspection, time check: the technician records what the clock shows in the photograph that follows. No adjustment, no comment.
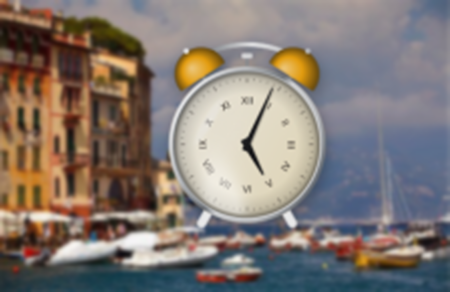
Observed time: 5:04
